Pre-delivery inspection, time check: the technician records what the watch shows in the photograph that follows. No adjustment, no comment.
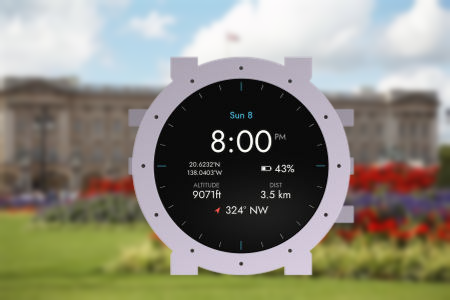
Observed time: 8:00
